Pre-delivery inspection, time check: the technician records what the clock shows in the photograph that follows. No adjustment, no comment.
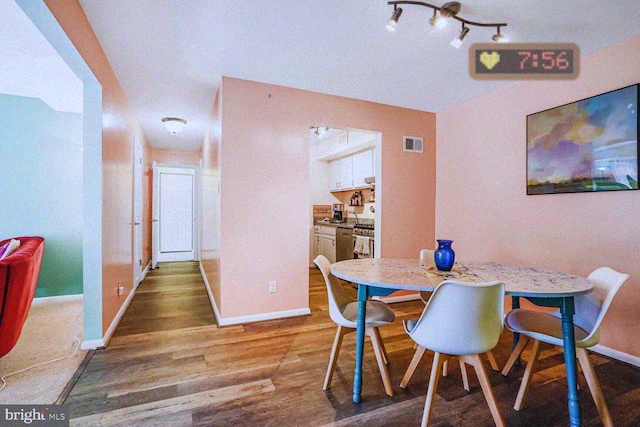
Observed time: 7:56
